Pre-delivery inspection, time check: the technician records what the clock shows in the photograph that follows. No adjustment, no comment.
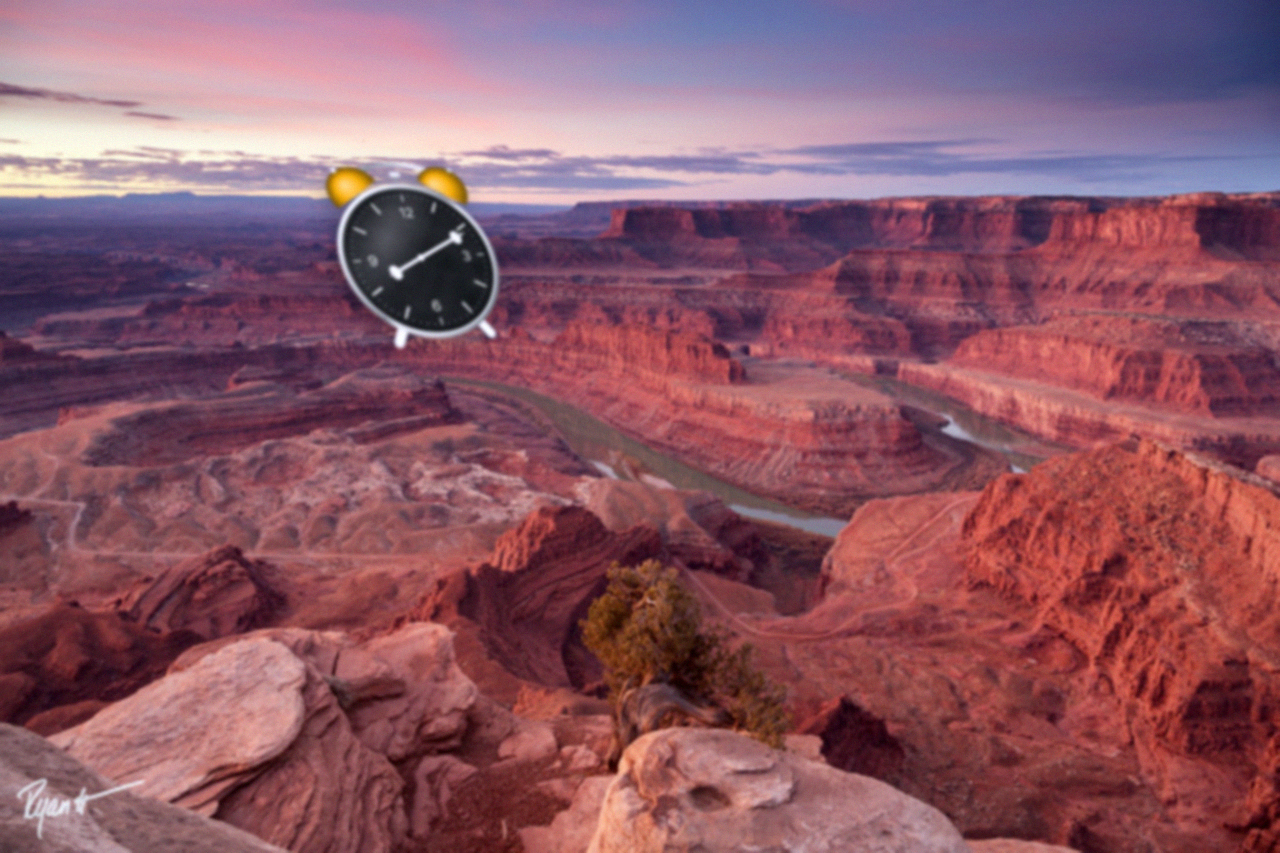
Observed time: 8:11
